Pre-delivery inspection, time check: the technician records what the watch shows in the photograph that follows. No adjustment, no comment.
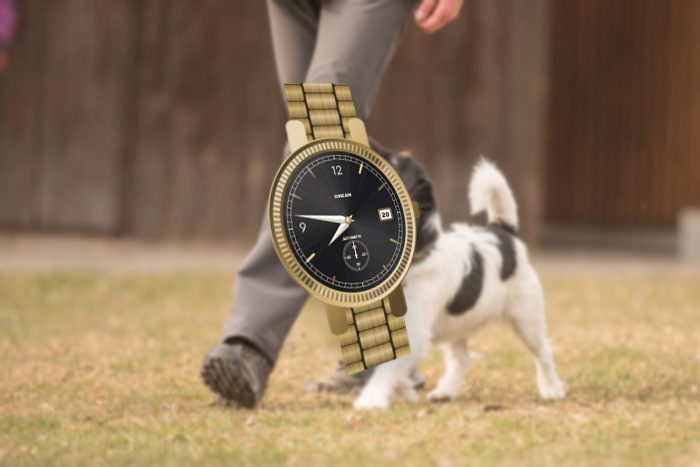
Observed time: 7:47
